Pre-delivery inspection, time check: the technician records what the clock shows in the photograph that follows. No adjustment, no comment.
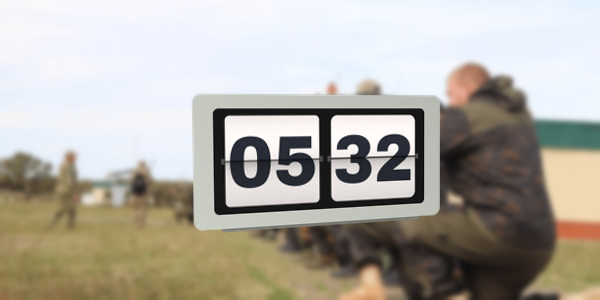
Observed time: 5:32
